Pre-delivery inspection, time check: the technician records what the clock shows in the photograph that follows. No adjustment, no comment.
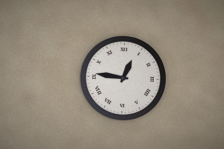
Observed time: 12:46
